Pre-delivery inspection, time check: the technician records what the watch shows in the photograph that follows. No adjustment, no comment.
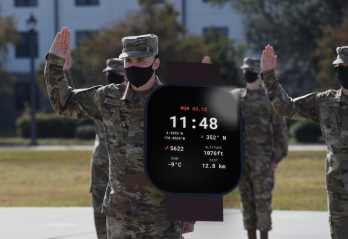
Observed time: 11:48
